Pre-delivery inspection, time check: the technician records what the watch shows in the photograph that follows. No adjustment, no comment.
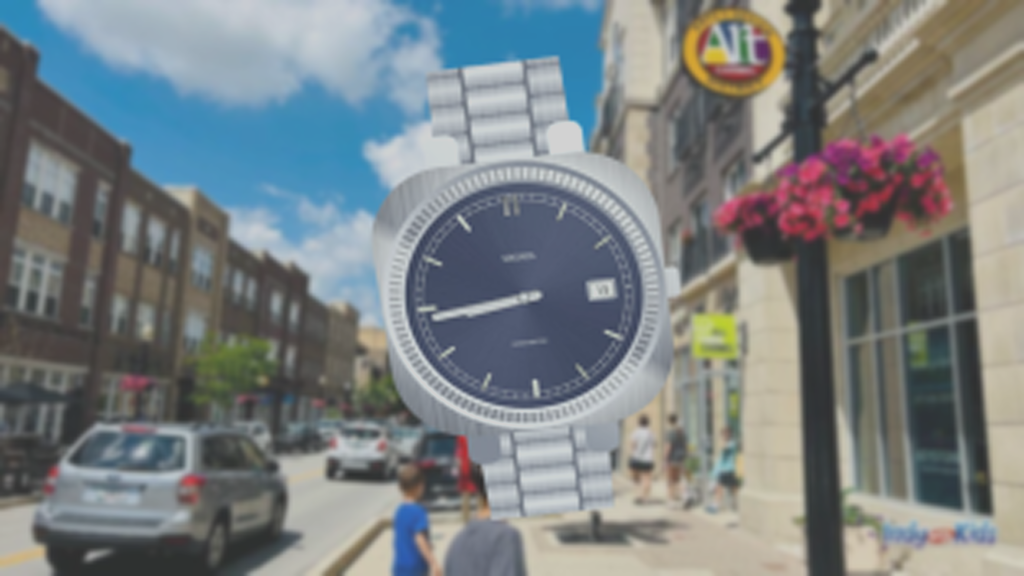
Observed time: 8:44
